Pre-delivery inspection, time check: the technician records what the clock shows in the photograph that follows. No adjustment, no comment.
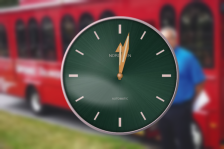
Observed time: 12:02
